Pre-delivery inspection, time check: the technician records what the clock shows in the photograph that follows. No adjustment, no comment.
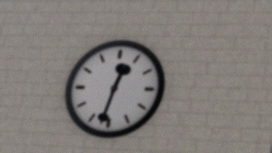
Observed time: 12:32
